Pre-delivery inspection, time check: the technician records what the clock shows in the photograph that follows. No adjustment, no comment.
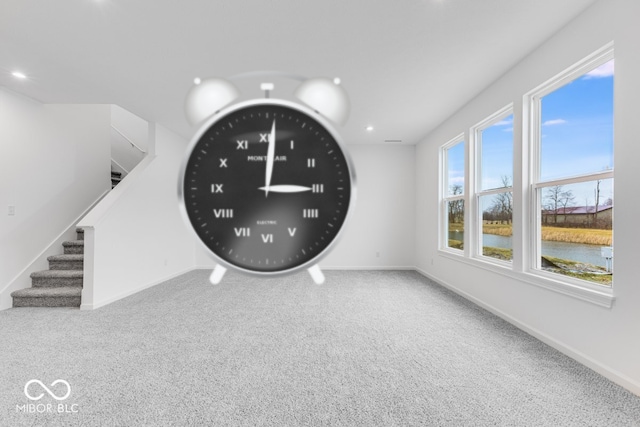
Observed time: 3:01
